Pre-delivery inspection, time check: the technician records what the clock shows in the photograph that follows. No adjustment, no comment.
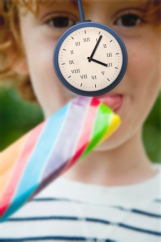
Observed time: 4:06
